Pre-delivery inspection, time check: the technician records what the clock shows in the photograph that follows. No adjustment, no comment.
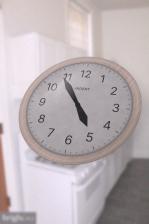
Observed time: 4:54
